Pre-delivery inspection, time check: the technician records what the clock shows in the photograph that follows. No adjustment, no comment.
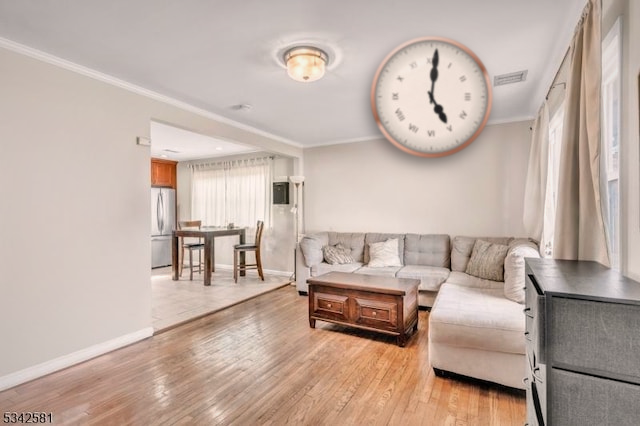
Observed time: 5:01
